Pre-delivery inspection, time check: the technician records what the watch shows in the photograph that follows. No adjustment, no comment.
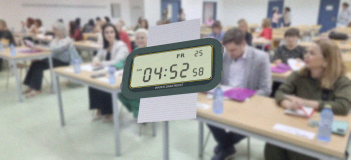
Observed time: 4:52:58
